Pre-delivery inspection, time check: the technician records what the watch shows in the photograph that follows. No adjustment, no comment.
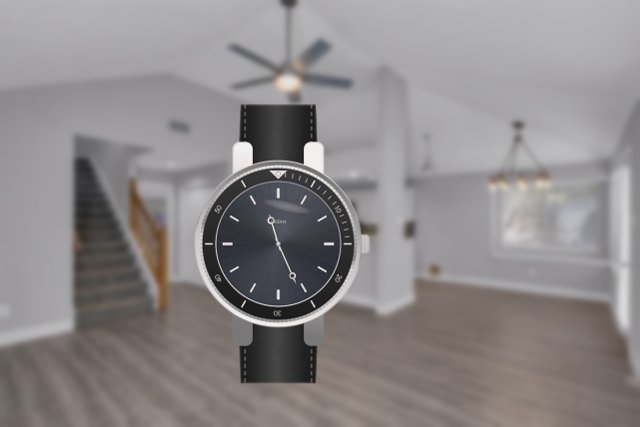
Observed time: 11:26
